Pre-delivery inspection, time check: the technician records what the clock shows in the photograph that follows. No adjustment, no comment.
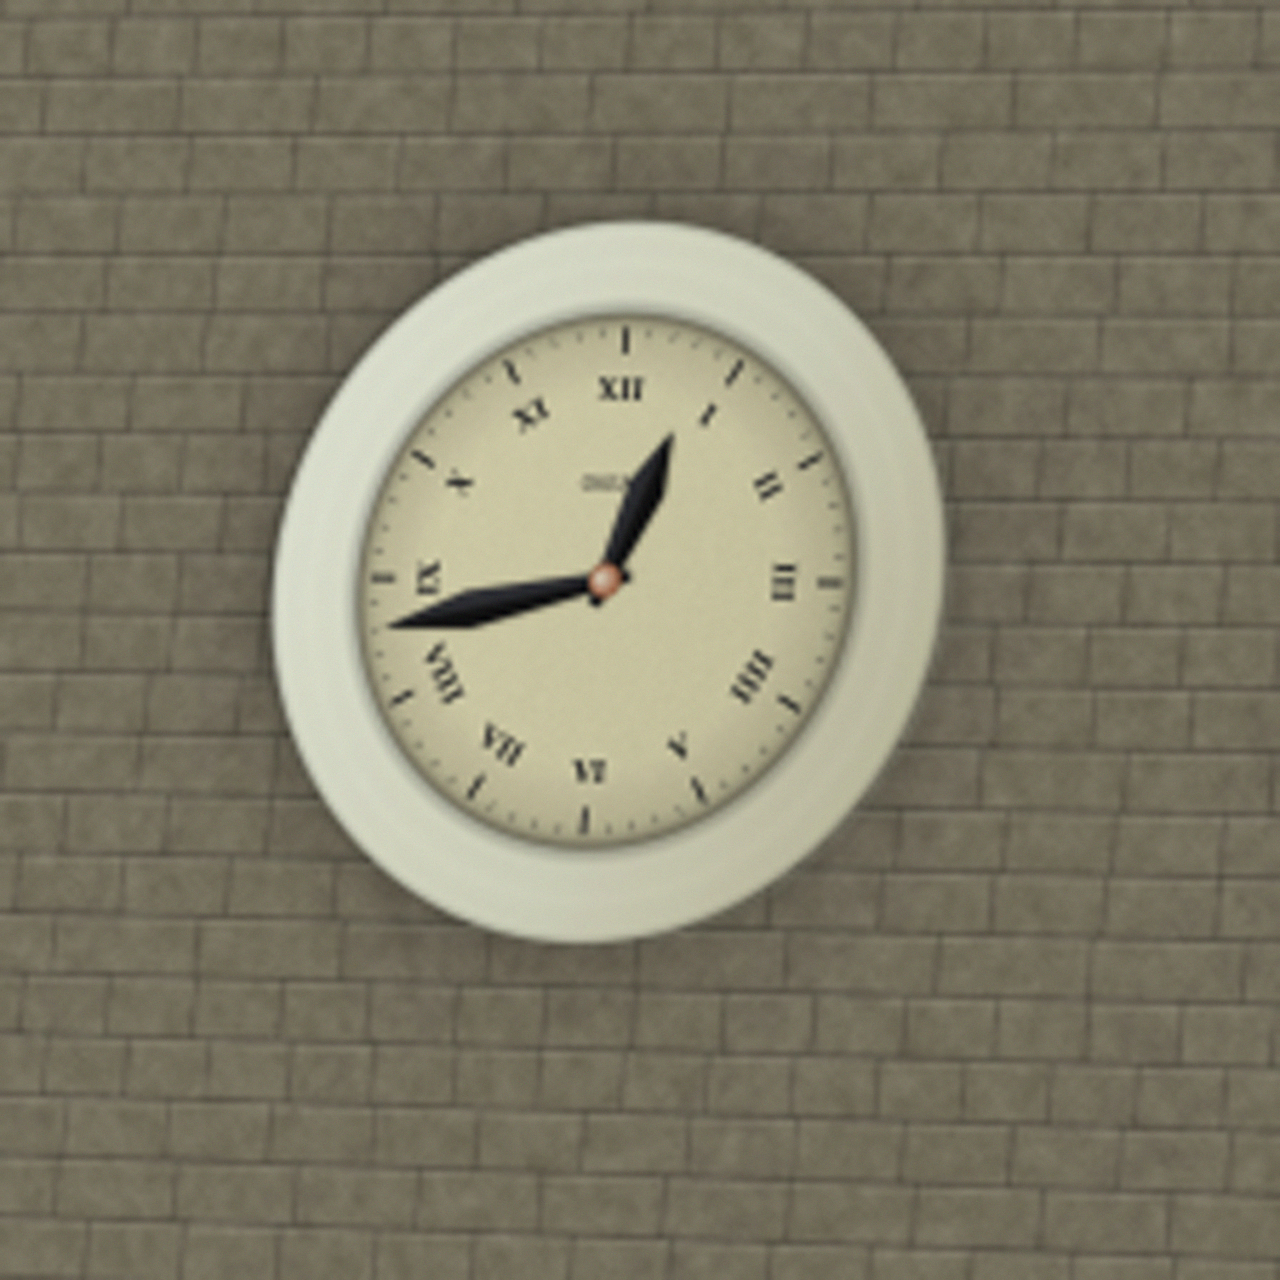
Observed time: 12:43
